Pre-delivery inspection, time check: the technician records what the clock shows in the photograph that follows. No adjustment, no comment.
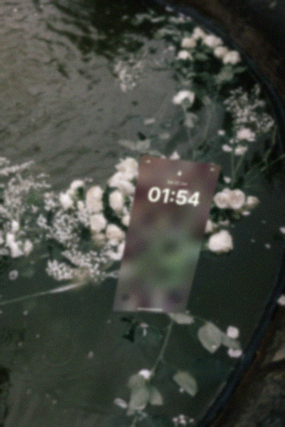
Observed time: 1:54
